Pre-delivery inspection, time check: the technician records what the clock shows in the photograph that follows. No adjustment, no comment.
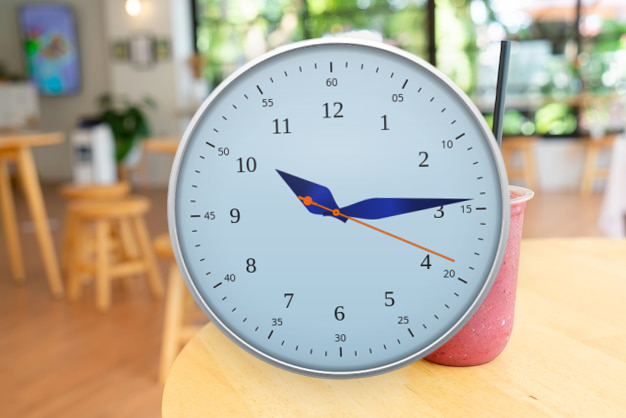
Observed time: 10:14:19
